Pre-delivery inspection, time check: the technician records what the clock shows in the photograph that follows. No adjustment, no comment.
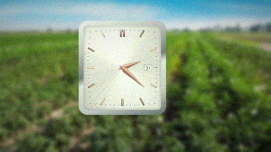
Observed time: 2:22
